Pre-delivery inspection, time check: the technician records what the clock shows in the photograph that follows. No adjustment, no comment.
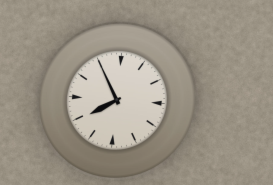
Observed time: 7:55
